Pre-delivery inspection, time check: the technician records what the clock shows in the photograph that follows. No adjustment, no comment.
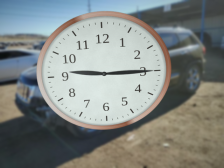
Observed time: 9:15
